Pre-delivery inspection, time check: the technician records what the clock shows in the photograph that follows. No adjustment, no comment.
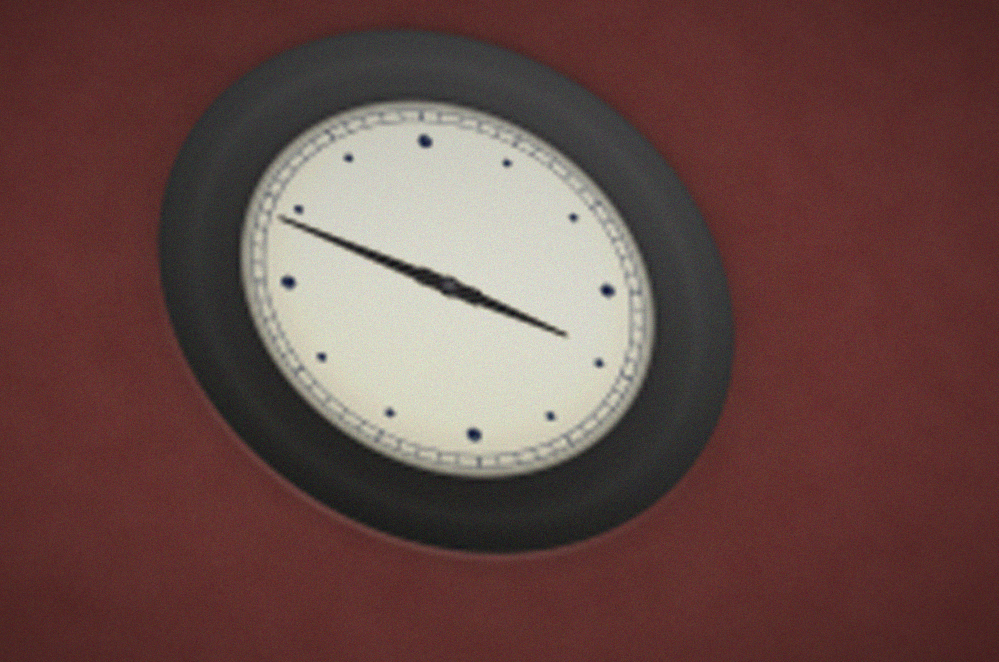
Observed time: 3:49
